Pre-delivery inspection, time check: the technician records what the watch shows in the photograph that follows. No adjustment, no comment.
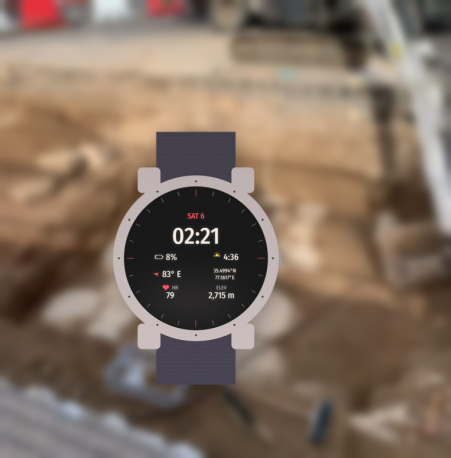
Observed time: 2:21
